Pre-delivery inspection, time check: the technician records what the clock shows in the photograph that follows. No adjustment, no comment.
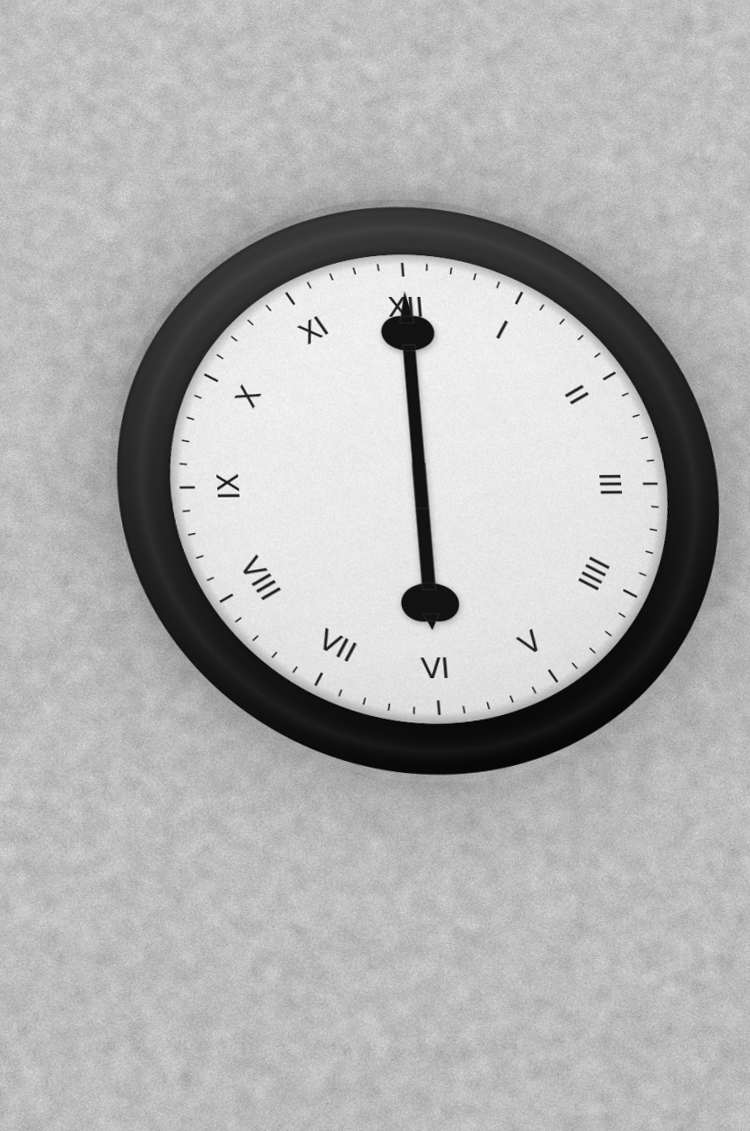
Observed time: 6:00
